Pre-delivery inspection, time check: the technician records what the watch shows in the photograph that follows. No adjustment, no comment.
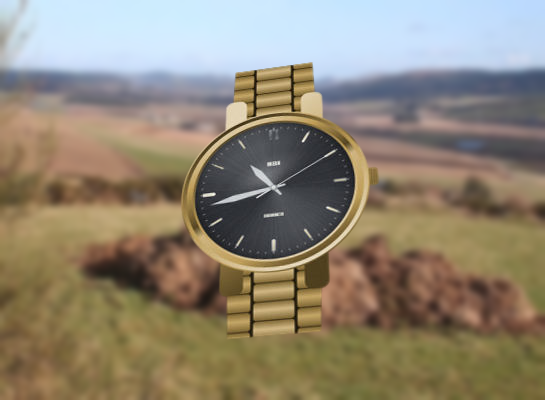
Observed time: 10:43:10
